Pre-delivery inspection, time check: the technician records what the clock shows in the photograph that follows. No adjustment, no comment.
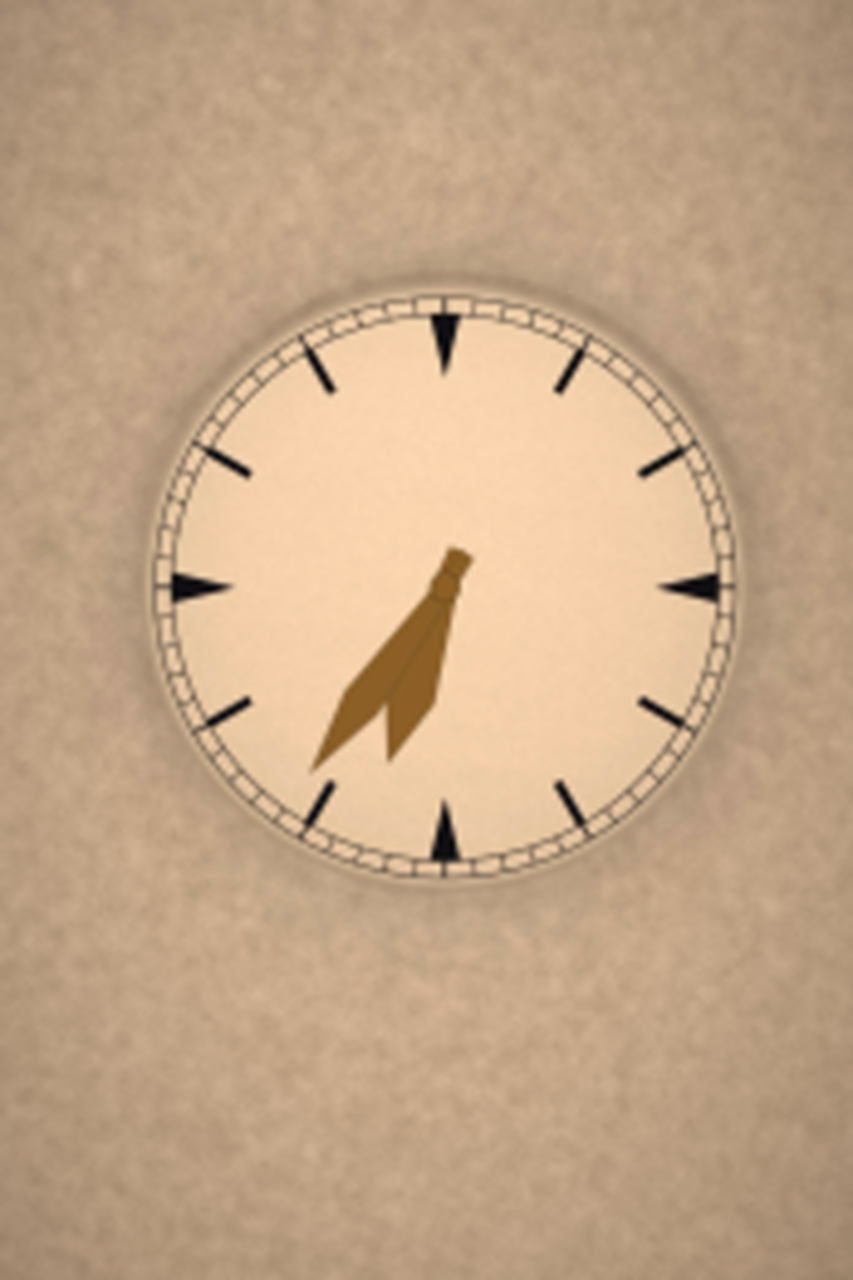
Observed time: 6:36
